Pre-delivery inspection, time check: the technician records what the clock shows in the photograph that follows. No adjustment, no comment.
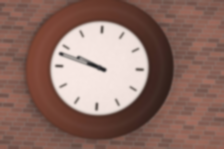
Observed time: 9:48
